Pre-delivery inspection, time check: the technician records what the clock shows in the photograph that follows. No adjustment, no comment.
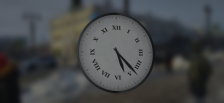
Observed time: 5:23
